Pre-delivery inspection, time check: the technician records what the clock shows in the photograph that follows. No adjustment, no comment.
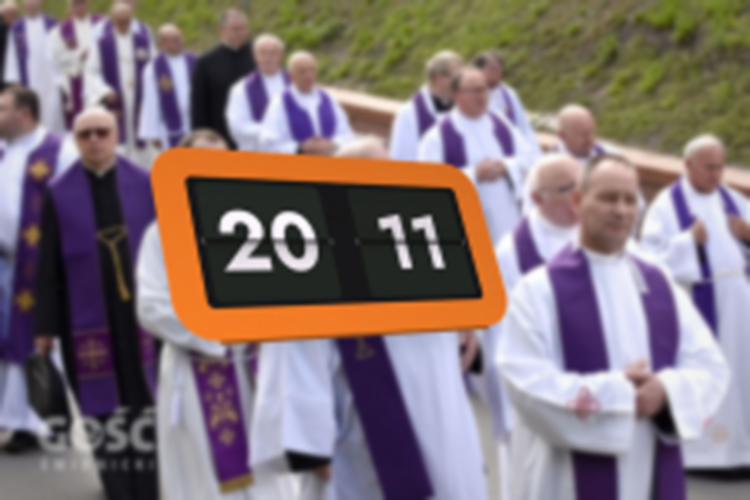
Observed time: 20:11
